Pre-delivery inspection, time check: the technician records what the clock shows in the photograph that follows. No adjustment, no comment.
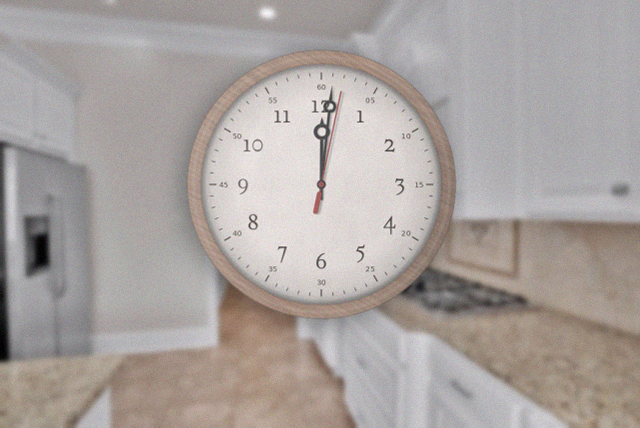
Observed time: 12:01:02
